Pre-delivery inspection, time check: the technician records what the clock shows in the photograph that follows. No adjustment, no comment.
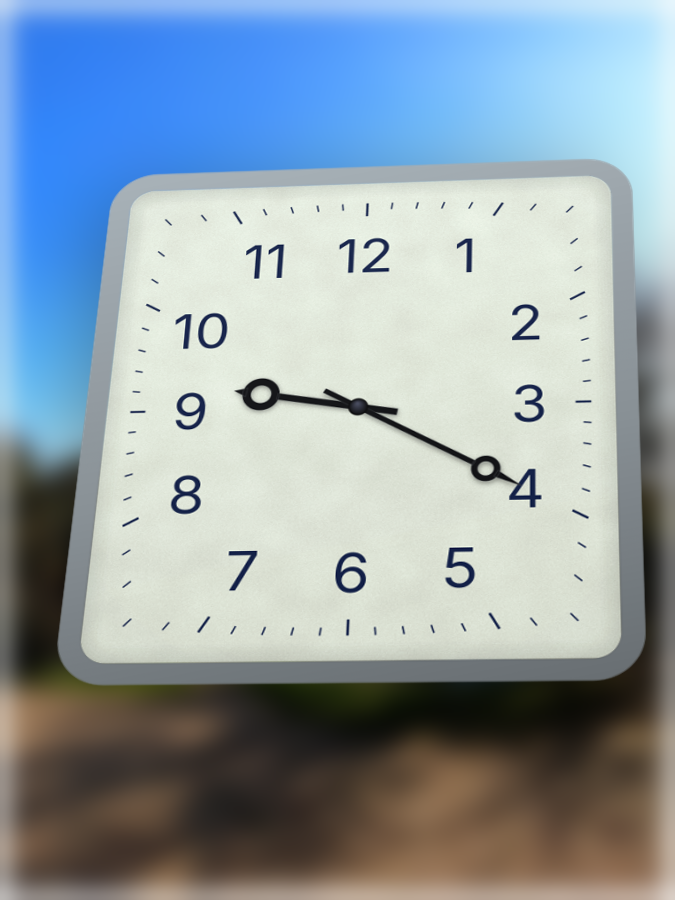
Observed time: 9:20
